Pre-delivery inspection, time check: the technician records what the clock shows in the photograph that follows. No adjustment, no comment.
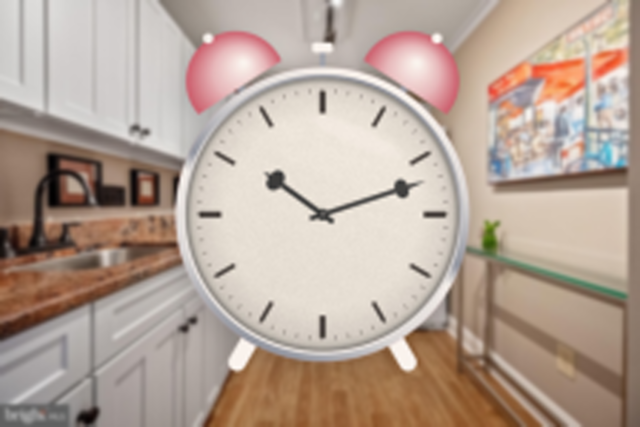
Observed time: 10:12
